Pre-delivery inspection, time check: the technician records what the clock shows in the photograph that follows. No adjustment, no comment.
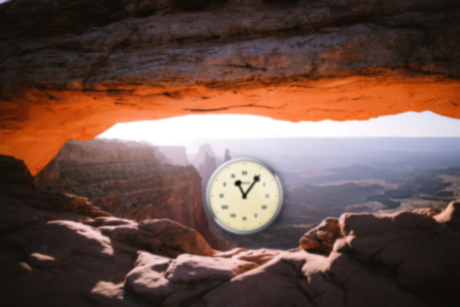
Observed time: 11:06
